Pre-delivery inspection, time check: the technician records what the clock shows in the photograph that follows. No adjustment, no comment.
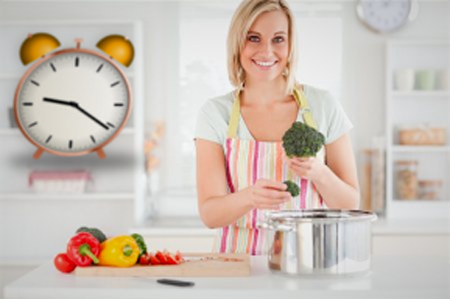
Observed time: 9:21
